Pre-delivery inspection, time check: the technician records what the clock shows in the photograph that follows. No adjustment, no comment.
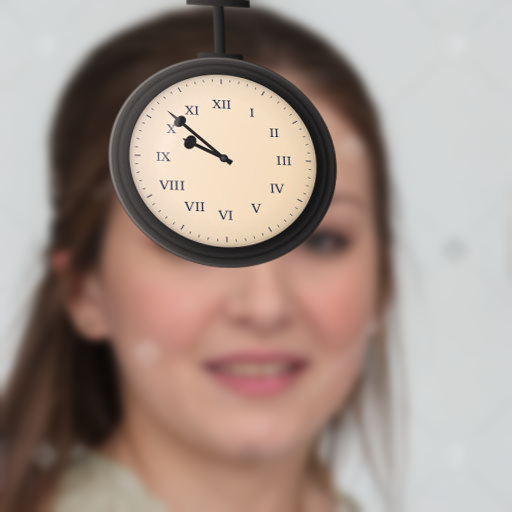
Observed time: 9:52
